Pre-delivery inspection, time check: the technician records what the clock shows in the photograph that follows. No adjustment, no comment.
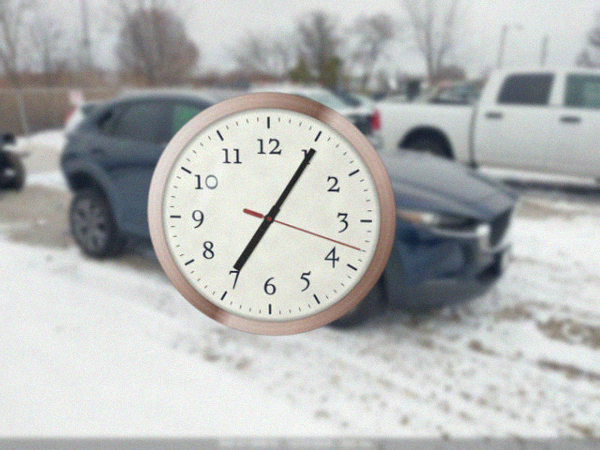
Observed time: 7:05:18
